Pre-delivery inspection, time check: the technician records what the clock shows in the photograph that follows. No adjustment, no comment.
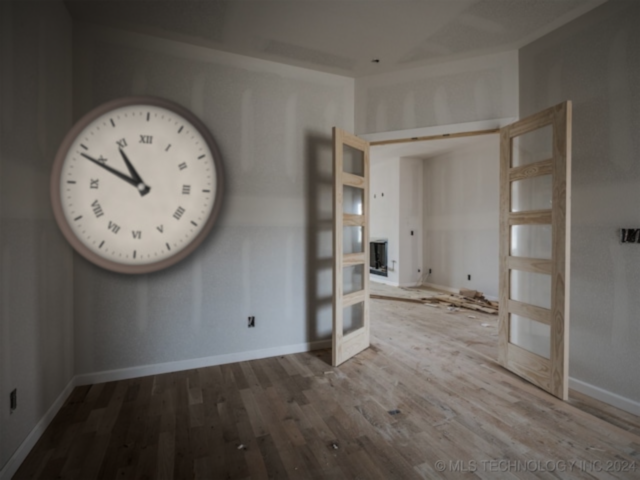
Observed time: 10:49
